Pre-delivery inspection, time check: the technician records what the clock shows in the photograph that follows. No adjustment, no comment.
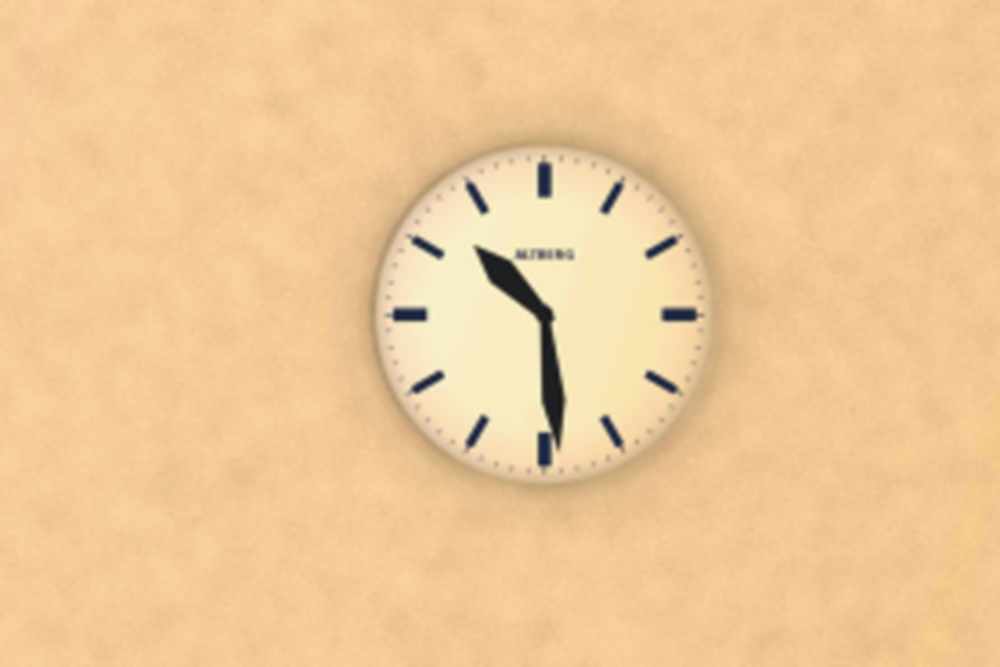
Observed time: 10:29
